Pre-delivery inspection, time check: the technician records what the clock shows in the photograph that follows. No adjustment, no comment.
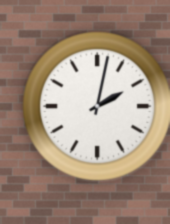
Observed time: 2:02
